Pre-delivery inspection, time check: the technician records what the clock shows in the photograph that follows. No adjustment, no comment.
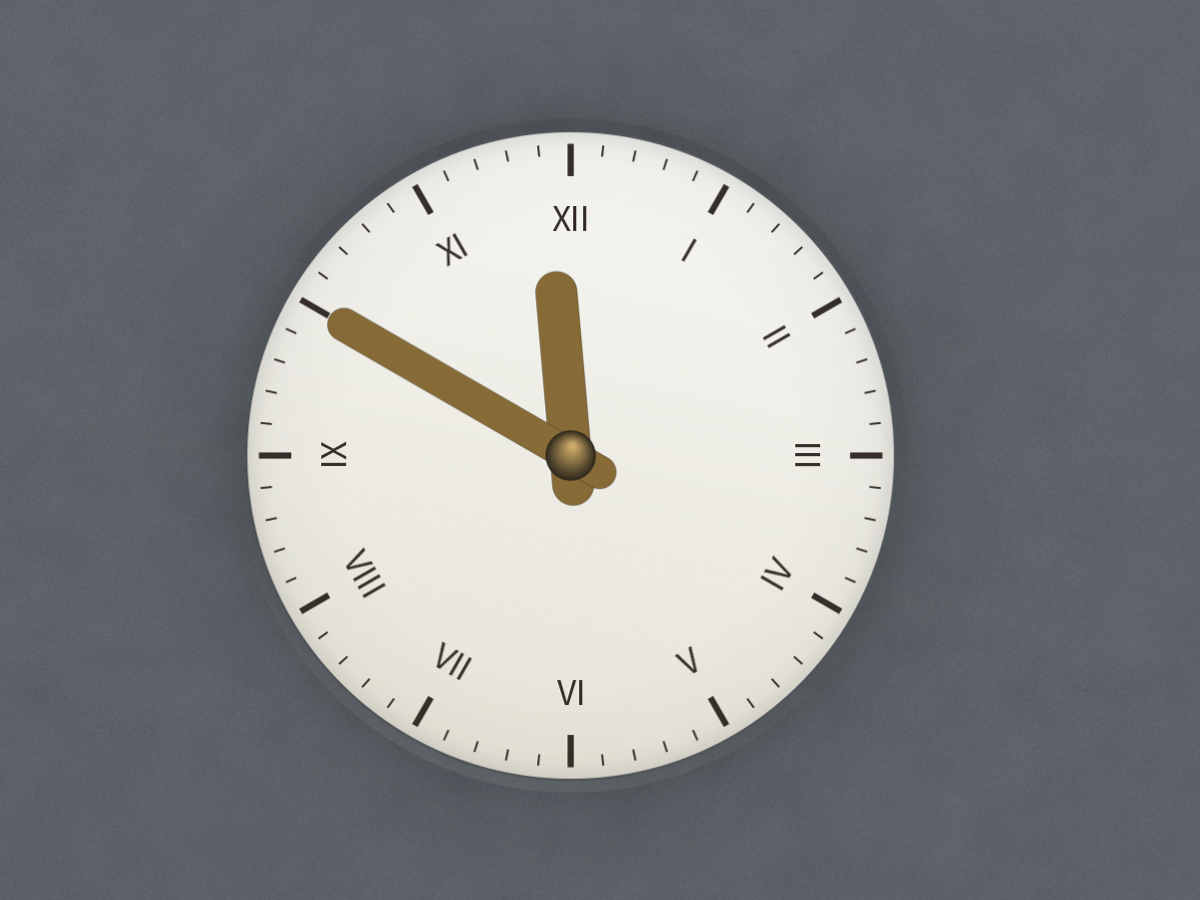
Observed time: 11:50
